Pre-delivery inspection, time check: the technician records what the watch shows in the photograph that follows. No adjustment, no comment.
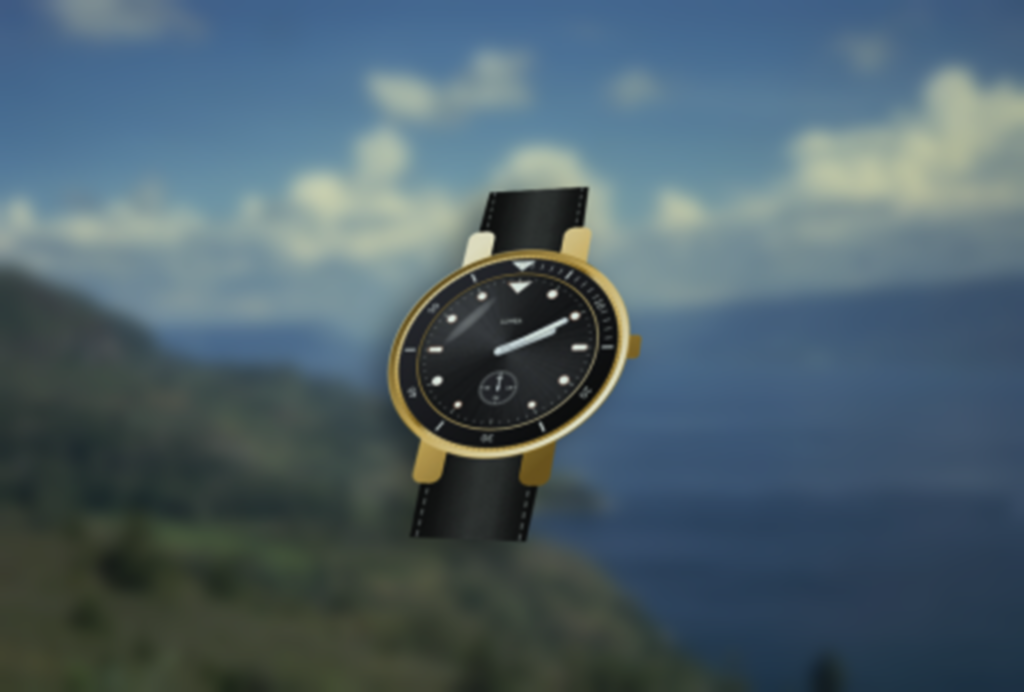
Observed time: 2:10
